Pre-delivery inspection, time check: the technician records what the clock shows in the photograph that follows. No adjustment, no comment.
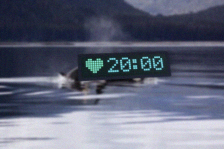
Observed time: 20:00
